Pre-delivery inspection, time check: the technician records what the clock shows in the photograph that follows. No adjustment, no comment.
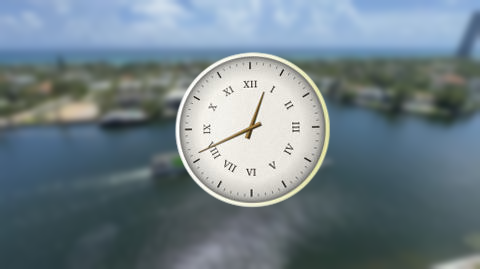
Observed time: 12:41
